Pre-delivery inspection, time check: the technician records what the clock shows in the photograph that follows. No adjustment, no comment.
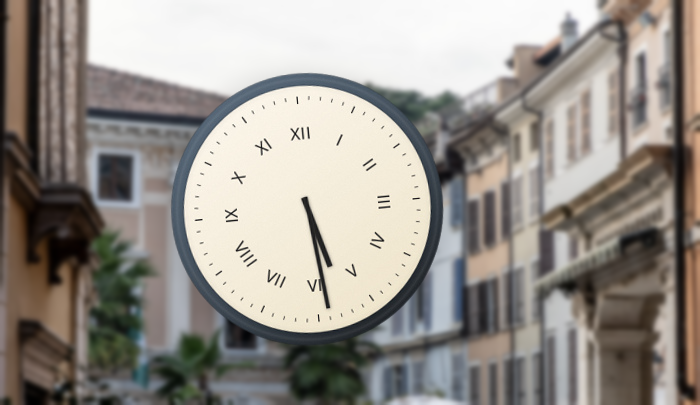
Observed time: 5:29
